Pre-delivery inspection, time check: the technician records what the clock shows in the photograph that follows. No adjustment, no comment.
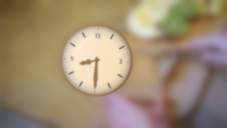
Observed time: 8:30
